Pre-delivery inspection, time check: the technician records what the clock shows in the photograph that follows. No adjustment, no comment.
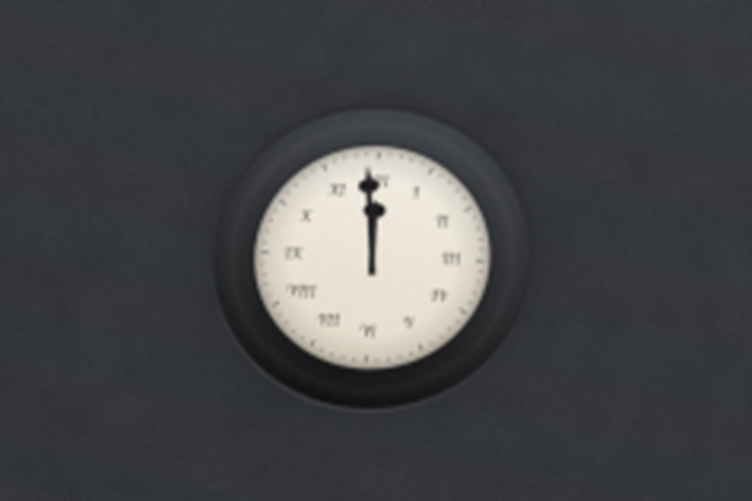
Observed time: 11:59
